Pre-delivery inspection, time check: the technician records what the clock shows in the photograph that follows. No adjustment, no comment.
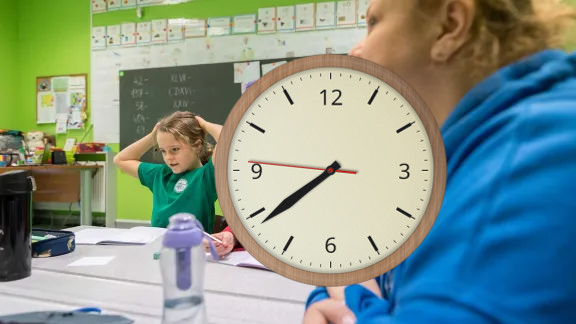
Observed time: 7:38:46
